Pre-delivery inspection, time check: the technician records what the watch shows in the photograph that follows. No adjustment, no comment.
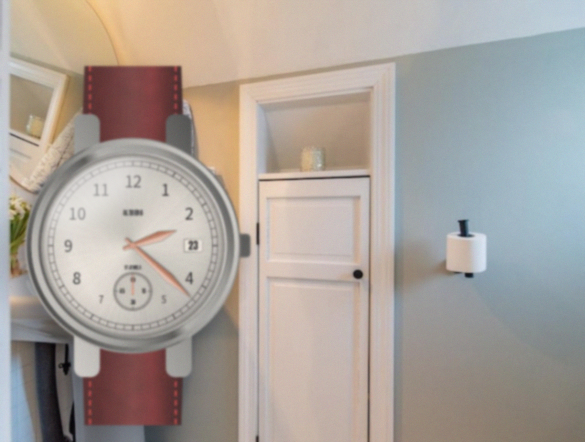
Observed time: 2:22
